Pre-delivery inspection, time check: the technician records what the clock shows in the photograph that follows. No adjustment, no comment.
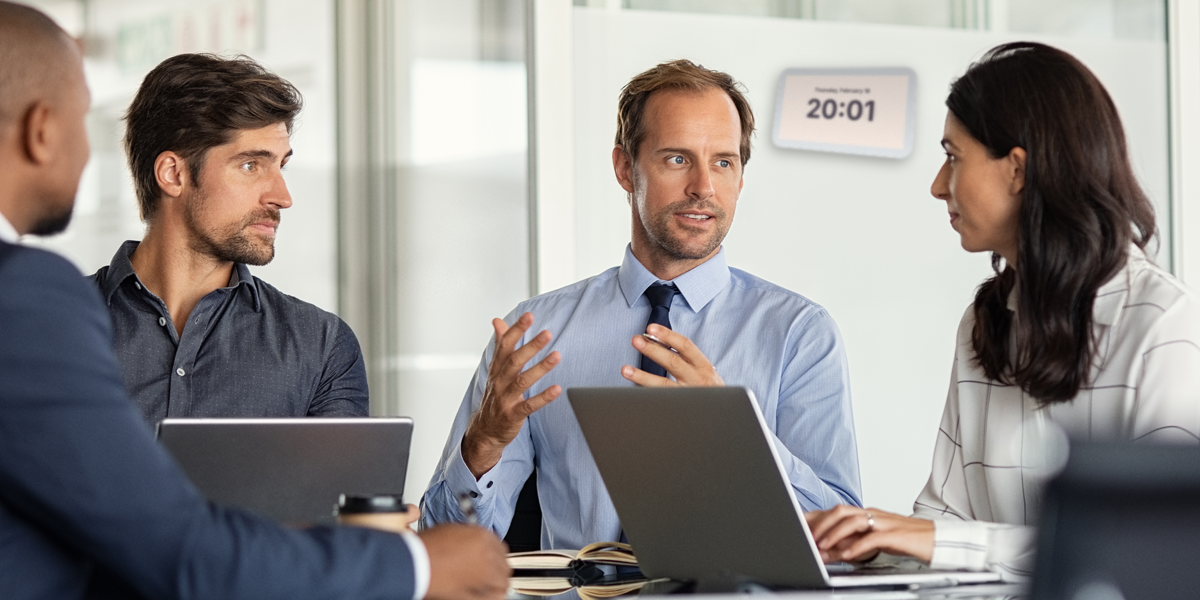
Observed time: 20:01
